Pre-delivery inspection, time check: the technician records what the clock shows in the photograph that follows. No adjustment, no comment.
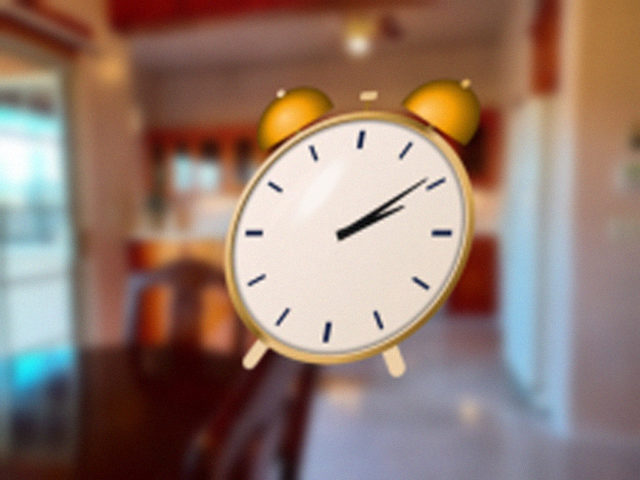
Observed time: 2:09
